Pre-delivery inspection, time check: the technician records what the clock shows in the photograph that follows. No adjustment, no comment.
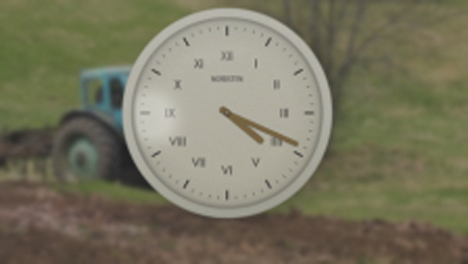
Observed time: 4:19
